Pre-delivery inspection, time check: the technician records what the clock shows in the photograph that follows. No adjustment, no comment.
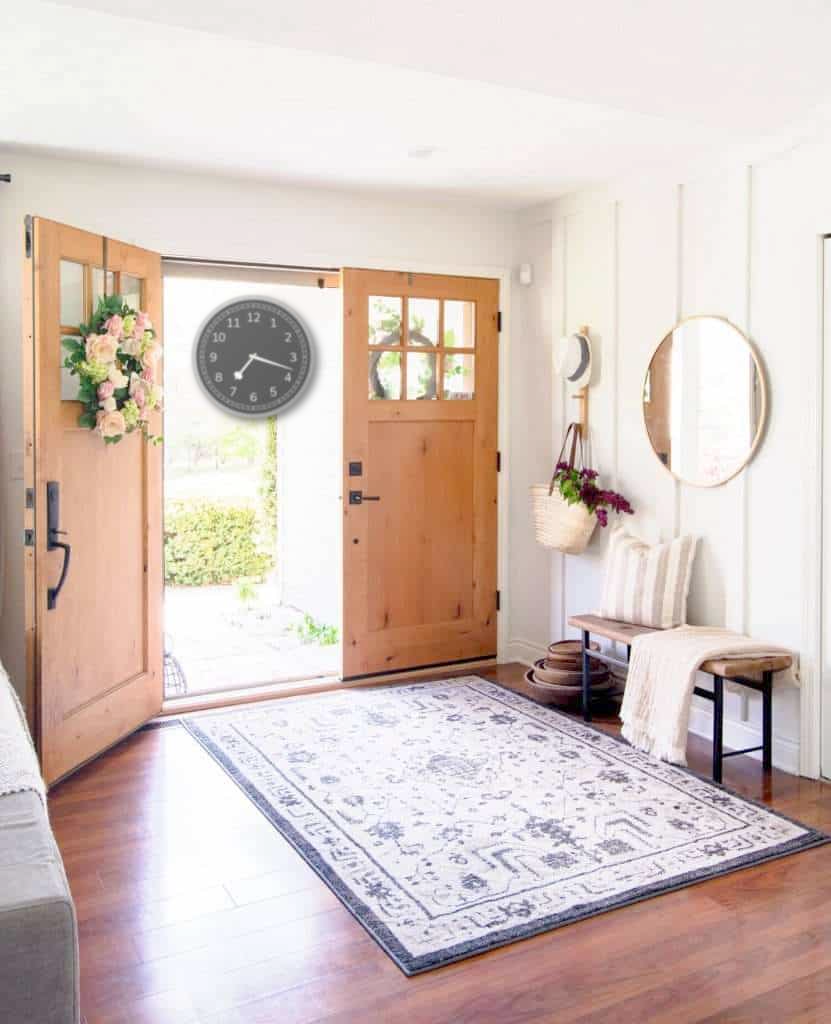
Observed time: 7:18
